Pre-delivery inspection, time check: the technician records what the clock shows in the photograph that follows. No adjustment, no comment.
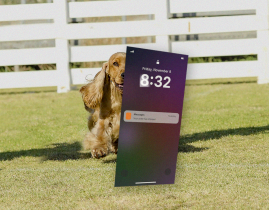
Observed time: 8:32
